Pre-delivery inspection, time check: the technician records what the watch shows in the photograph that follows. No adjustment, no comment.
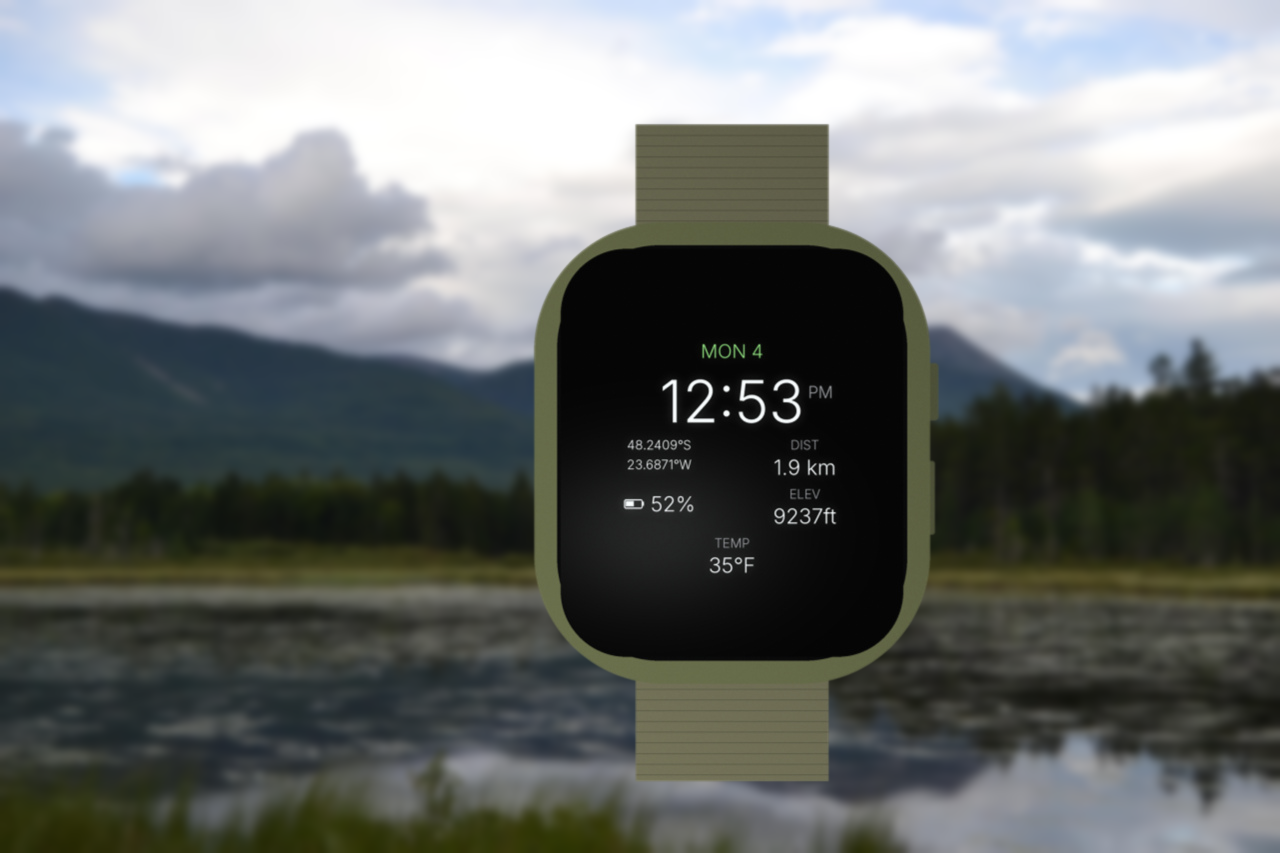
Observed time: 12:53
